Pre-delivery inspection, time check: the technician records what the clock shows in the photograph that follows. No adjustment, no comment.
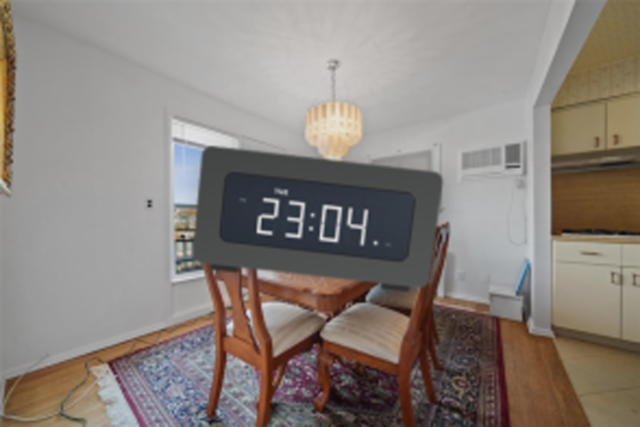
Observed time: 23:04
